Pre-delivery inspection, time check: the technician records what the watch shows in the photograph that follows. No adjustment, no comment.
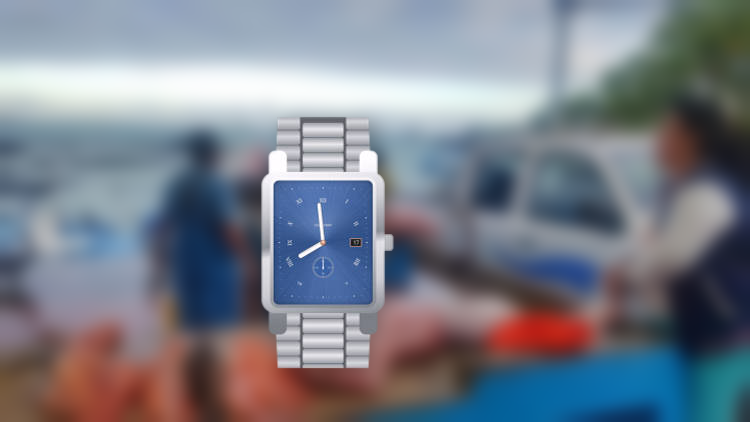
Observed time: 7:59
